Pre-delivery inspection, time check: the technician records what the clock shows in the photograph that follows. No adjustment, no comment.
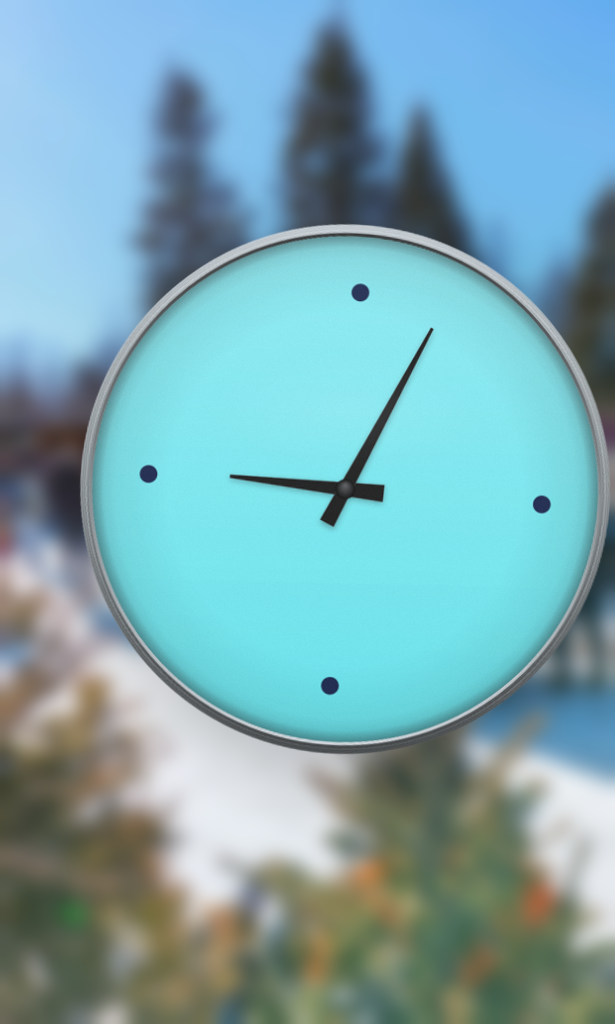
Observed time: 9:04
